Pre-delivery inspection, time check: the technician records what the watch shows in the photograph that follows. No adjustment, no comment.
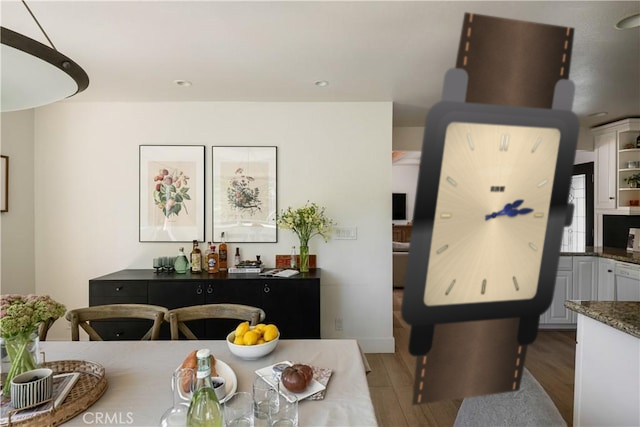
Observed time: 2:14
